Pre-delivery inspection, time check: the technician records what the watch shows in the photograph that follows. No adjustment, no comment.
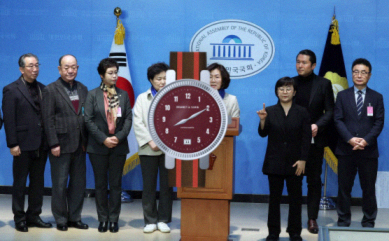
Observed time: 8:10
